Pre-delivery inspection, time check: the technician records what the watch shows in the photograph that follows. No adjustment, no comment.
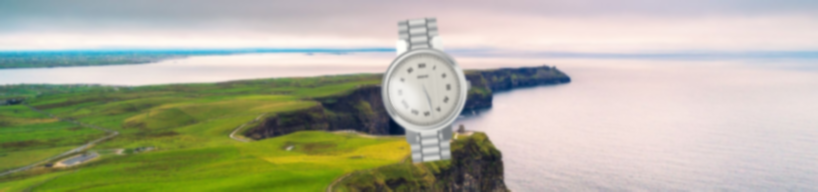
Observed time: 5:28
